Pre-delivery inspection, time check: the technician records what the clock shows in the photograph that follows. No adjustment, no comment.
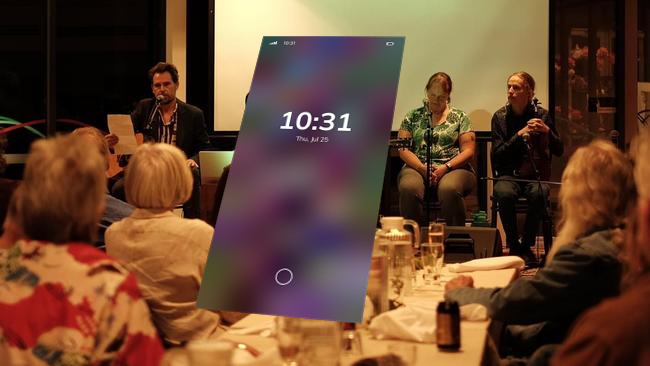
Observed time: 10:31
